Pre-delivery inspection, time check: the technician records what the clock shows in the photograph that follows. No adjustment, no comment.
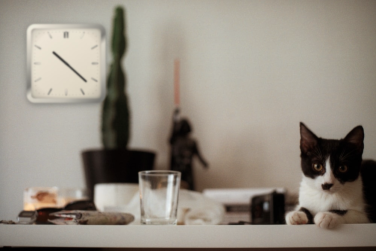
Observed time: 10:22
